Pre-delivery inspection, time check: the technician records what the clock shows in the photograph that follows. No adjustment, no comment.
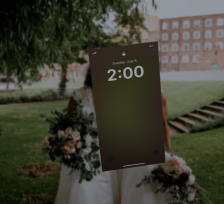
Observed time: 2:00
